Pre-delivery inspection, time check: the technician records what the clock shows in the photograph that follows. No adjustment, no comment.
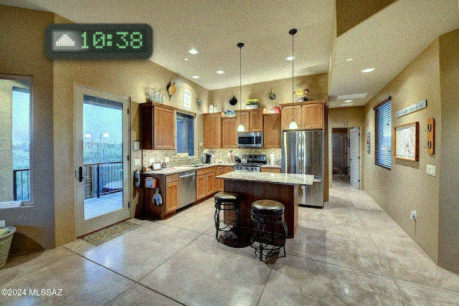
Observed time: 10:38
